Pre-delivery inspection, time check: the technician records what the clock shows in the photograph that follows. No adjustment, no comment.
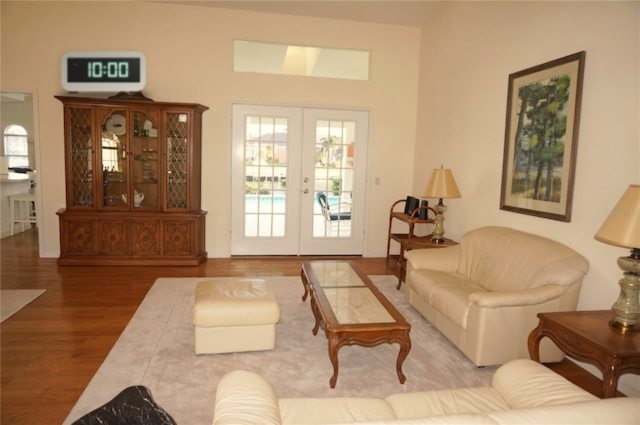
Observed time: 10:00
